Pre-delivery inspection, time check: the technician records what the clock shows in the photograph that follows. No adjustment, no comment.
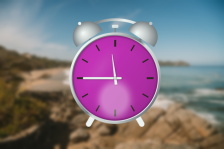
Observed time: 11:45
